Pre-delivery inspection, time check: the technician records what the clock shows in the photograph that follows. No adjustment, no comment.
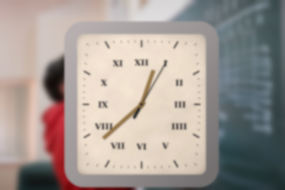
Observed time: 12:38:05
